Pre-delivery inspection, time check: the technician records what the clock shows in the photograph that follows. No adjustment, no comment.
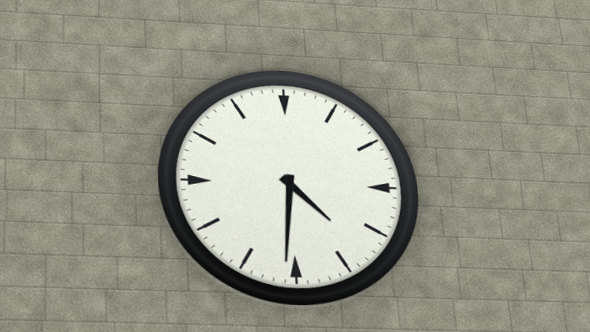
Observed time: 4:31
